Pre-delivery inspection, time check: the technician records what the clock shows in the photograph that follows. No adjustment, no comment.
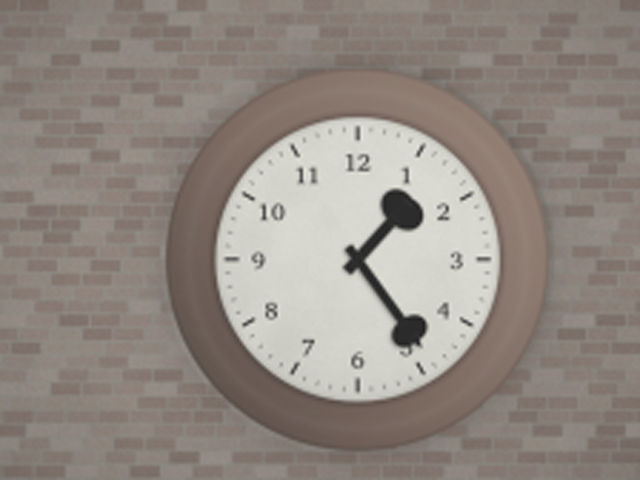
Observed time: 1:24
